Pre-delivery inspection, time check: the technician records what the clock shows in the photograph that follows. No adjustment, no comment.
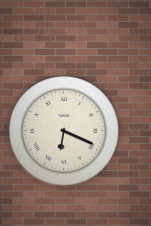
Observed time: 6:19
